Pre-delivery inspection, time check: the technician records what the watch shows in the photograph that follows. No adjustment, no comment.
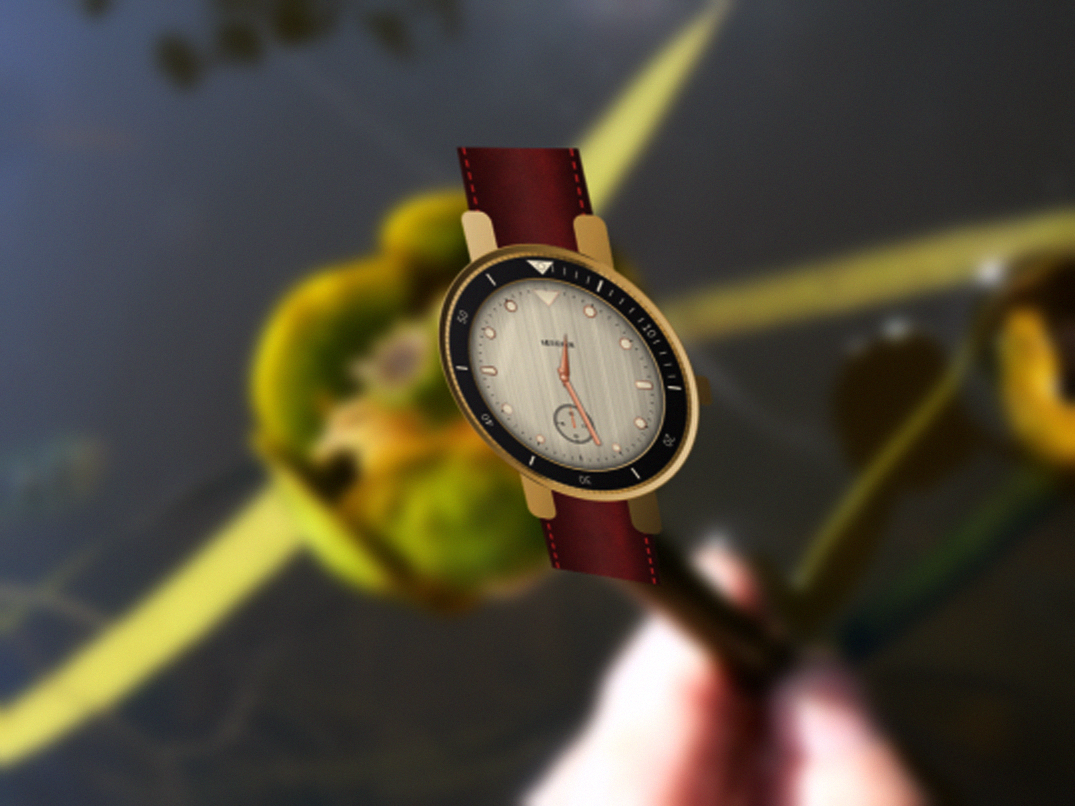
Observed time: 12:27
